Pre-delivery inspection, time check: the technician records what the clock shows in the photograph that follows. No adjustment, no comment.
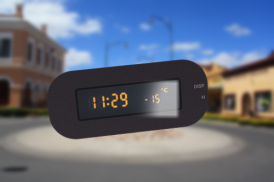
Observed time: 11:29
